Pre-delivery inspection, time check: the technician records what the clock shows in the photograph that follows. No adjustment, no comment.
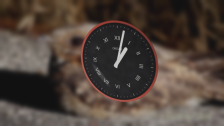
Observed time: 1:02
